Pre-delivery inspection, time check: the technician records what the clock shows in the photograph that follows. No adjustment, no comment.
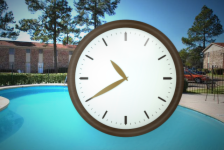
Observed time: 10:40
